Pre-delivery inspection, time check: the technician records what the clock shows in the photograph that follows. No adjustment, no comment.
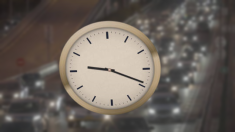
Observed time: 9:19
